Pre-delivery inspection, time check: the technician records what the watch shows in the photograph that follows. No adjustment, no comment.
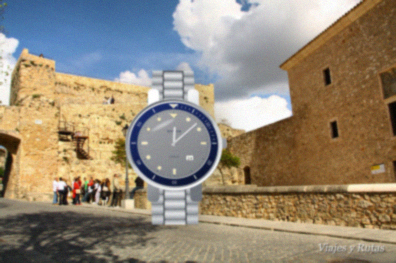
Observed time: 12:08
